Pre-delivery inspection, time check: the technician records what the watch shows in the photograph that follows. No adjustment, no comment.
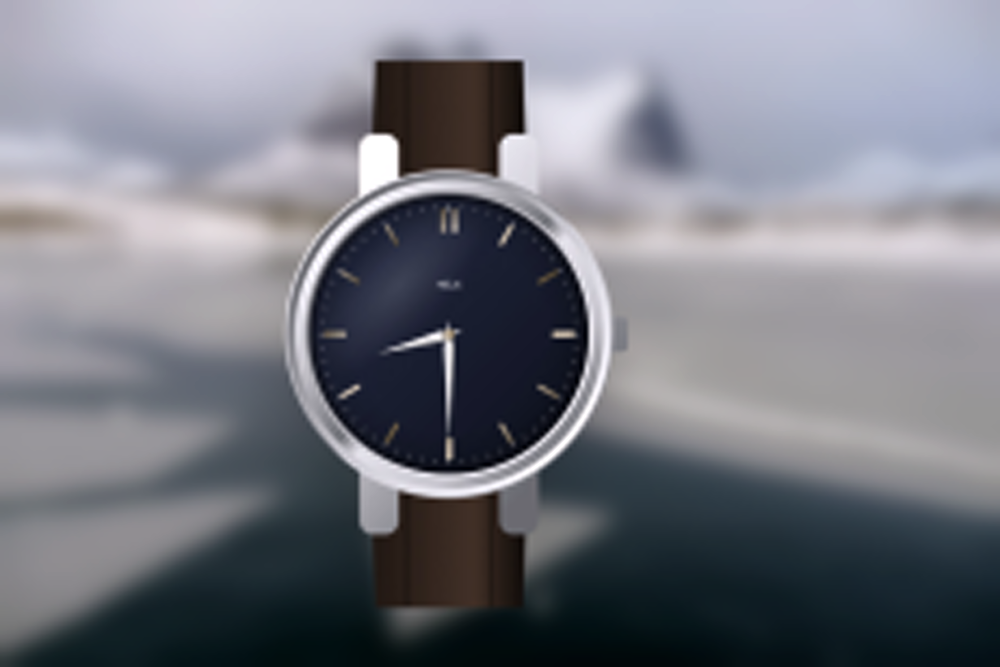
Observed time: 8:30
